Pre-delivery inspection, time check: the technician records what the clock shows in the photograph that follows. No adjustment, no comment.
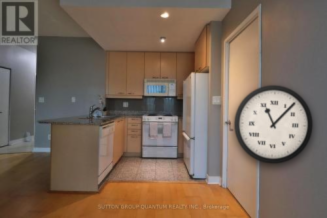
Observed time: 11:07
